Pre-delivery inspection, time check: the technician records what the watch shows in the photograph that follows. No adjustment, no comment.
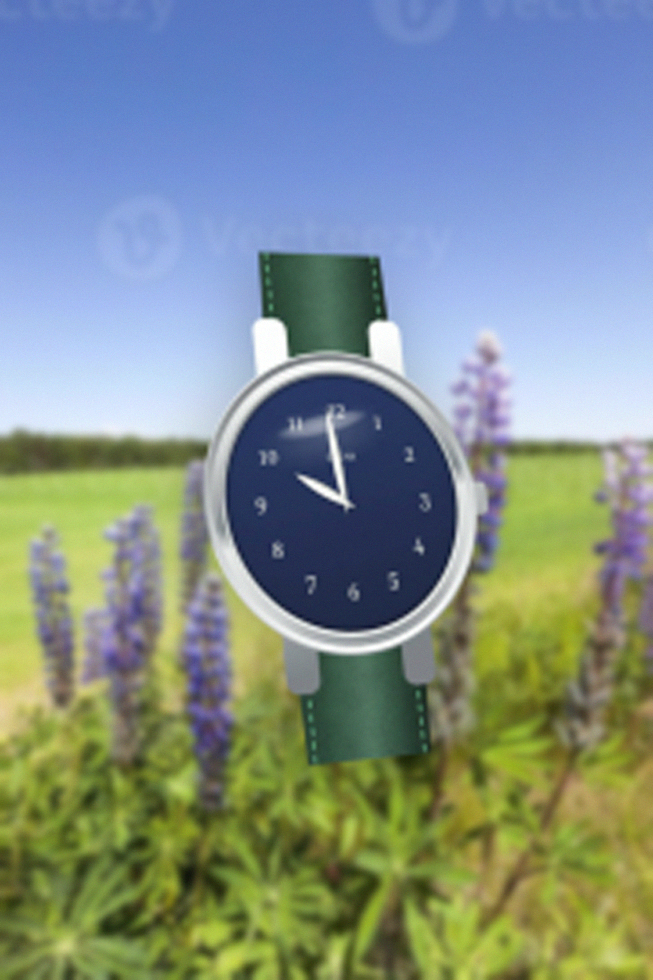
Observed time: 9:59
